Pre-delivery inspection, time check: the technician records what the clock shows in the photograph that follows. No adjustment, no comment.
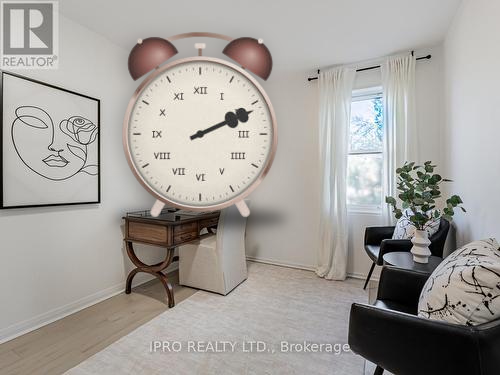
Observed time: 2:11
